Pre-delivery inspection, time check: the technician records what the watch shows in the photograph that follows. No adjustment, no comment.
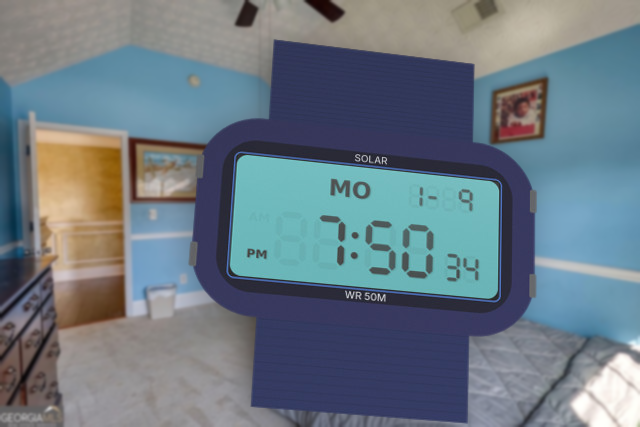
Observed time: 7:50:34
